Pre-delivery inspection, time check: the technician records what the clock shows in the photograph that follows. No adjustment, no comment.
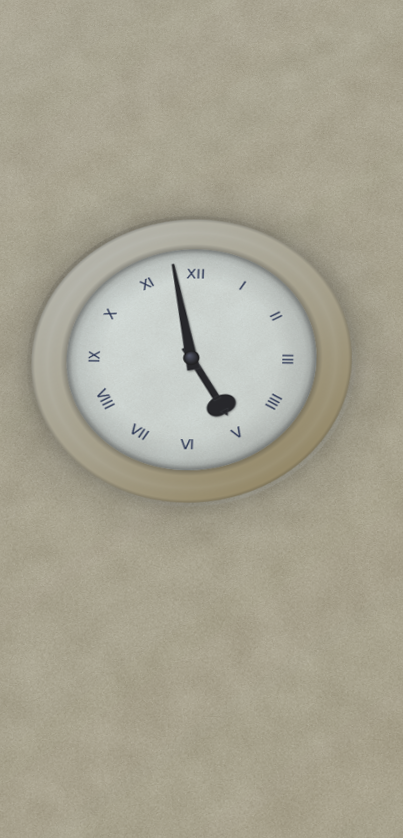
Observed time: 4:58
